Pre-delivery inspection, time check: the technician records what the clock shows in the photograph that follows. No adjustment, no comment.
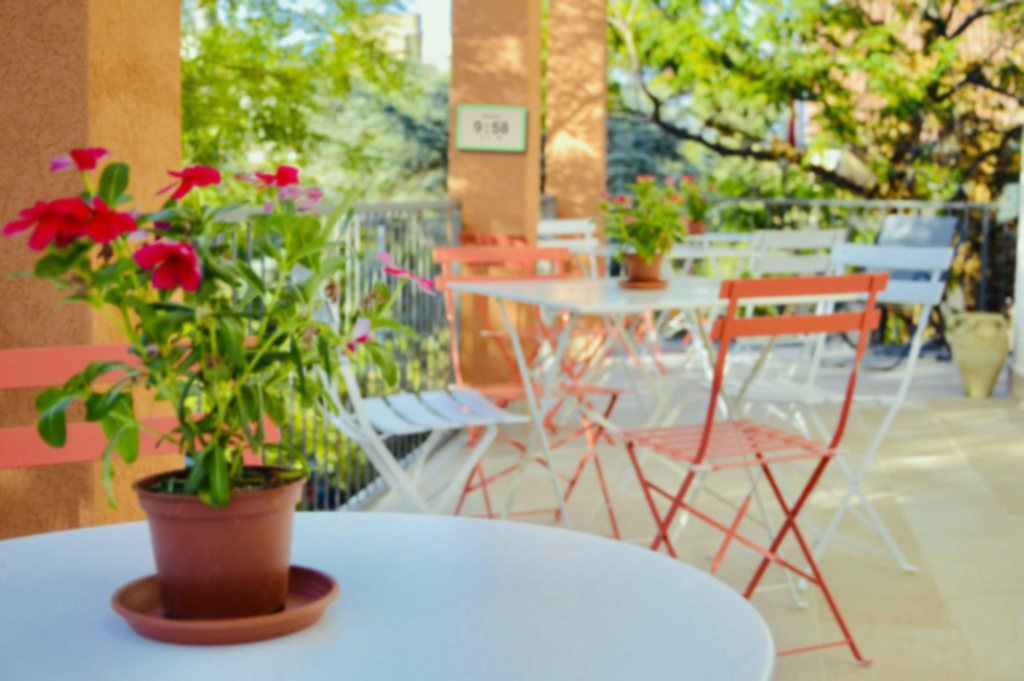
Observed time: 9:58
